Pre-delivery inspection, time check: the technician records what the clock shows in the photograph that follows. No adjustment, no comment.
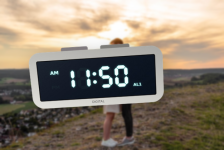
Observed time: 11:50
